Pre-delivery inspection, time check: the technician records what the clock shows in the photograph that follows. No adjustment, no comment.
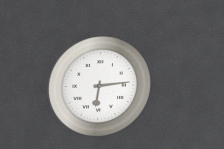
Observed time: 6:14
